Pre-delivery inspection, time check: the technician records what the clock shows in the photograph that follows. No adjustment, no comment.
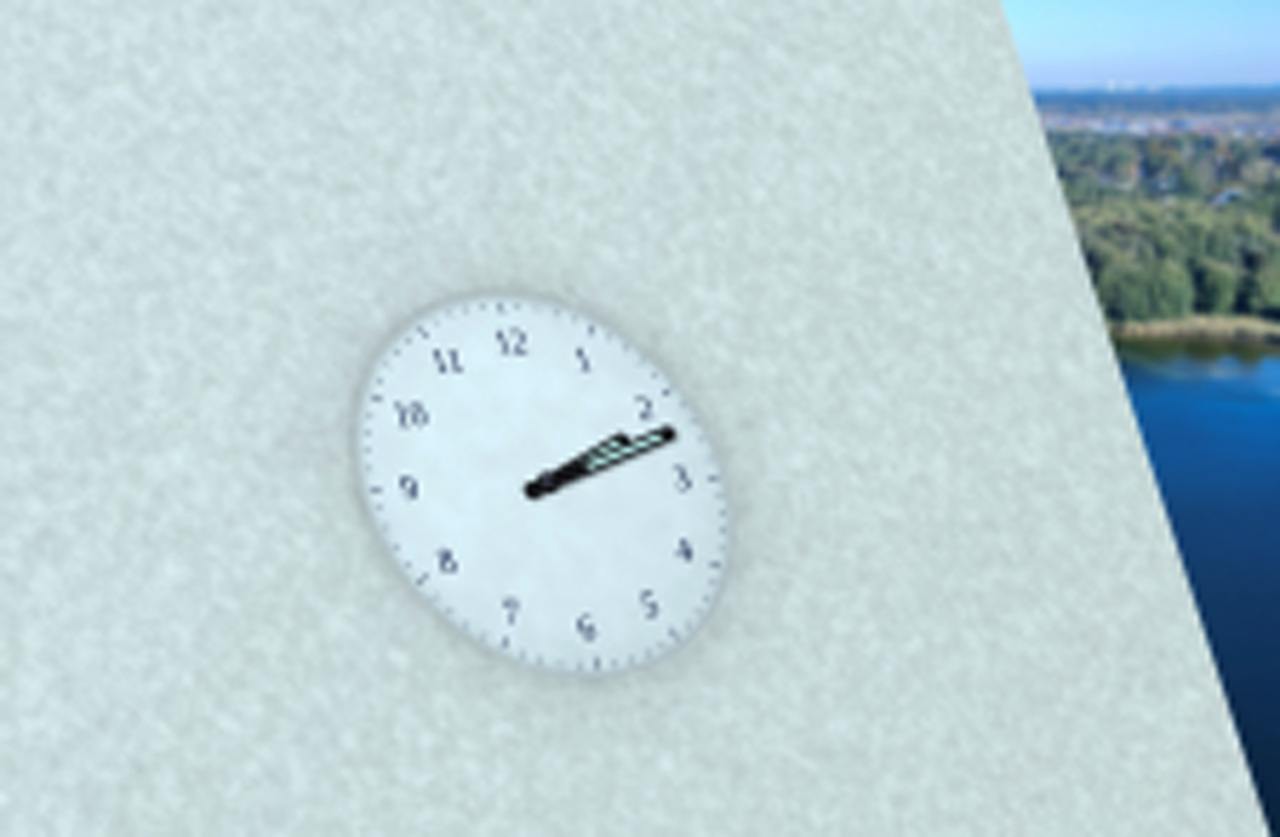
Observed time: 2:12
